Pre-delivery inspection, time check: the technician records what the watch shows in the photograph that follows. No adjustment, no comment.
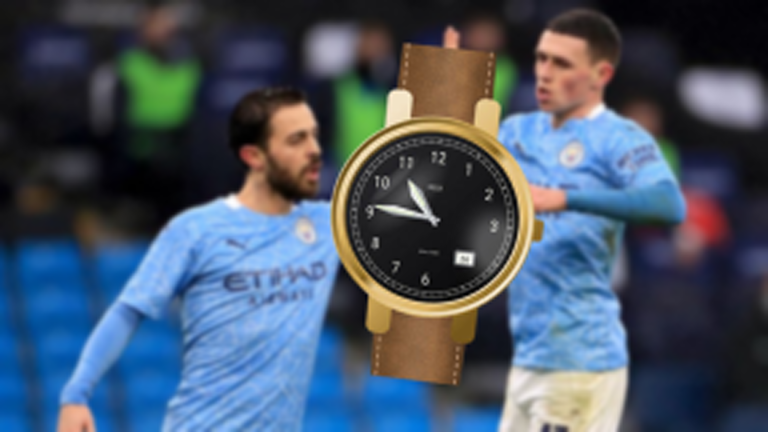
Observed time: 10:46
